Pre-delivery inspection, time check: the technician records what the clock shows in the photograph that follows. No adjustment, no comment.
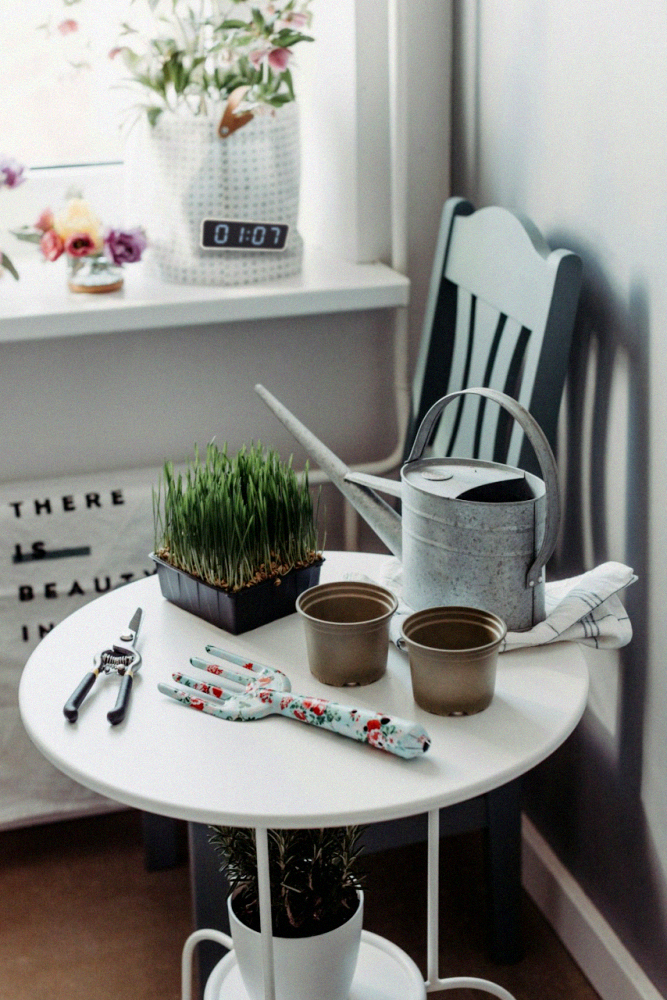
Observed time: 1:07
